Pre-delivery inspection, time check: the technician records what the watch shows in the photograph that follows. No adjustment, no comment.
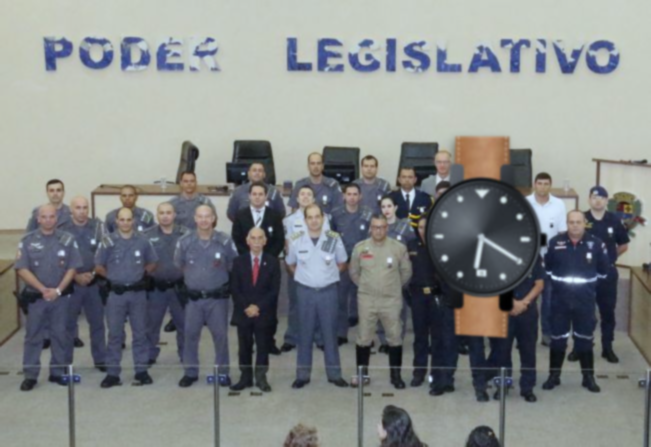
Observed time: 6:20
